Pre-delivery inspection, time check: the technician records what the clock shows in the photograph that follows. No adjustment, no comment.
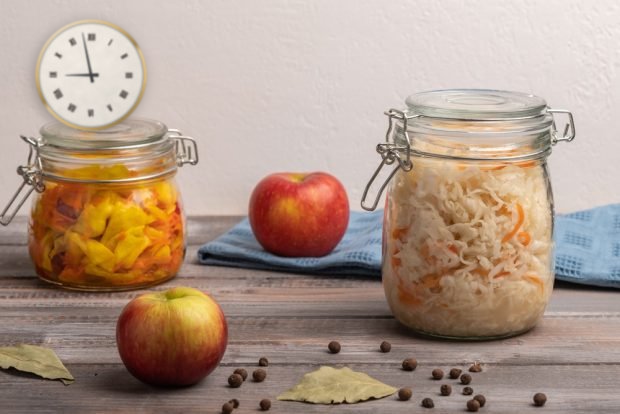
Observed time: 8:58
